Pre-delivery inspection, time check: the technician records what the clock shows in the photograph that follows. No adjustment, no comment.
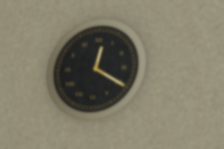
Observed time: 12:20
